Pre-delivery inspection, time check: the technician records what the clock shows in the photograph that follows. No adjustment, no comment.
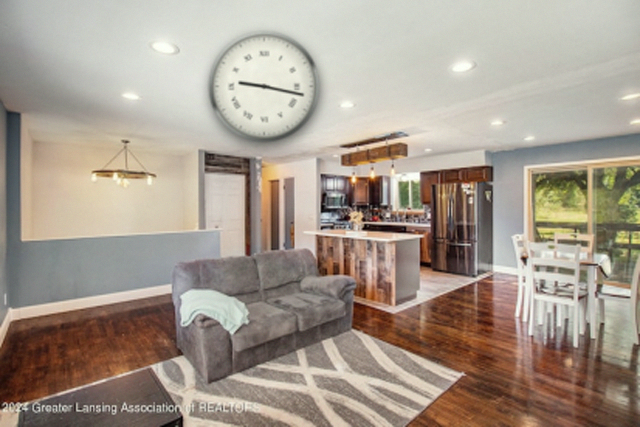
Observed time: 9:17
